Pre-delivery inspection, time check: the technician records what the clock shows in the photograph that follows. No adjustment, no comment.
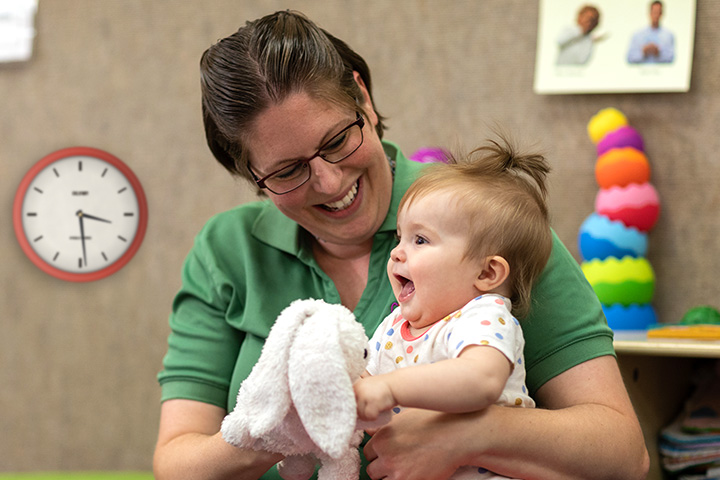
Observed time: 3:29
